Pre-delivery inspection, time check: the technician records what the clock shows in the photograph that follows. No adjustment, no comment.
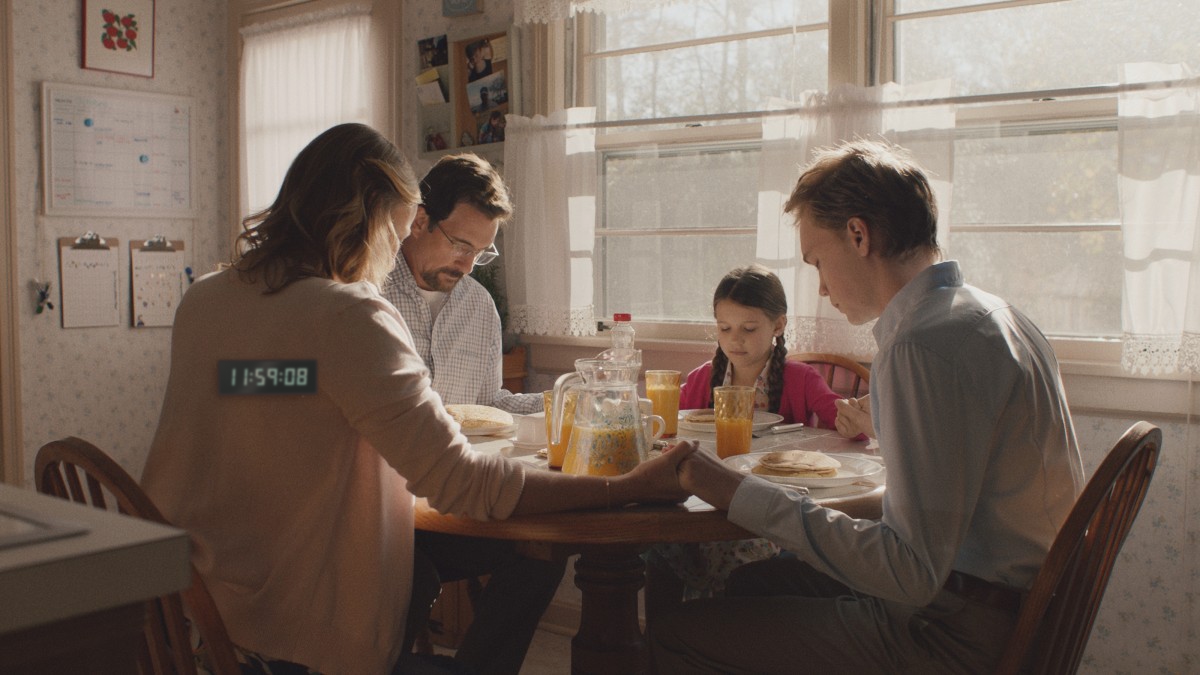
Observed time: 11:59:08
